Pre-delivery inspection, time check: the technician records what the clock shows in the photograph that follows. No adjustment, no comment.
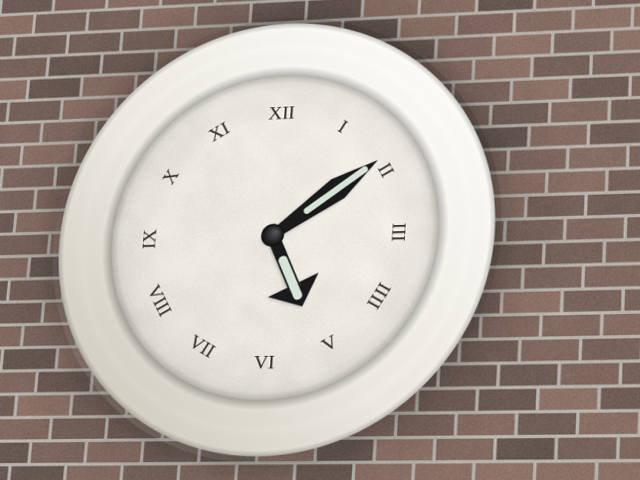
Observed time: 5:09
